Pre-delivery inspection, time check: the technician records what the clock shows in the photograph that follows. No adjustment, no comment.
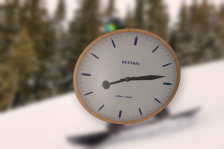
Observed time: 8:13
